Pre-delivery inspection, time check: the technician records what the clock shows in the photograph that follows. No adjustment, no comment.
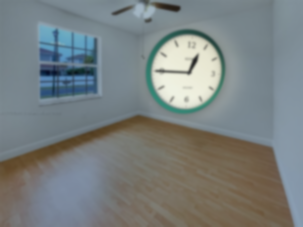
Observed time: 12:45
